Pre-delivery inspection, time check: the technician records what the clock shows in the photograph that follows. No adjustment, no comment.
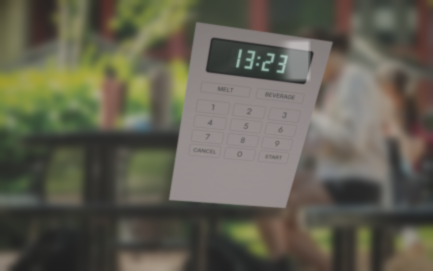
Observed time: 13:23
